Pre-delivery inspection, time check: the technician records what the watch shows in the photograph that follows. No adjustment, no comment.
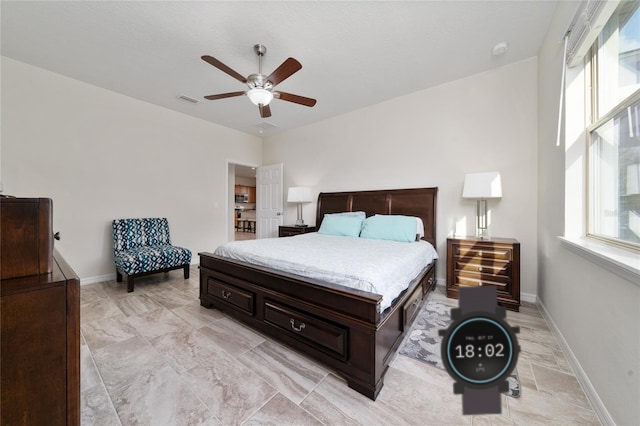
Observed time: 18:02
